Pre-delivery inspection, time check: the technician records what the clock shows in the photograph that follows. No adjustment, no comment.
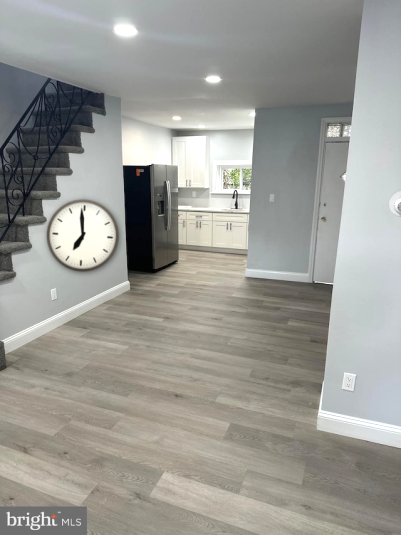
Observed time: 6:59
